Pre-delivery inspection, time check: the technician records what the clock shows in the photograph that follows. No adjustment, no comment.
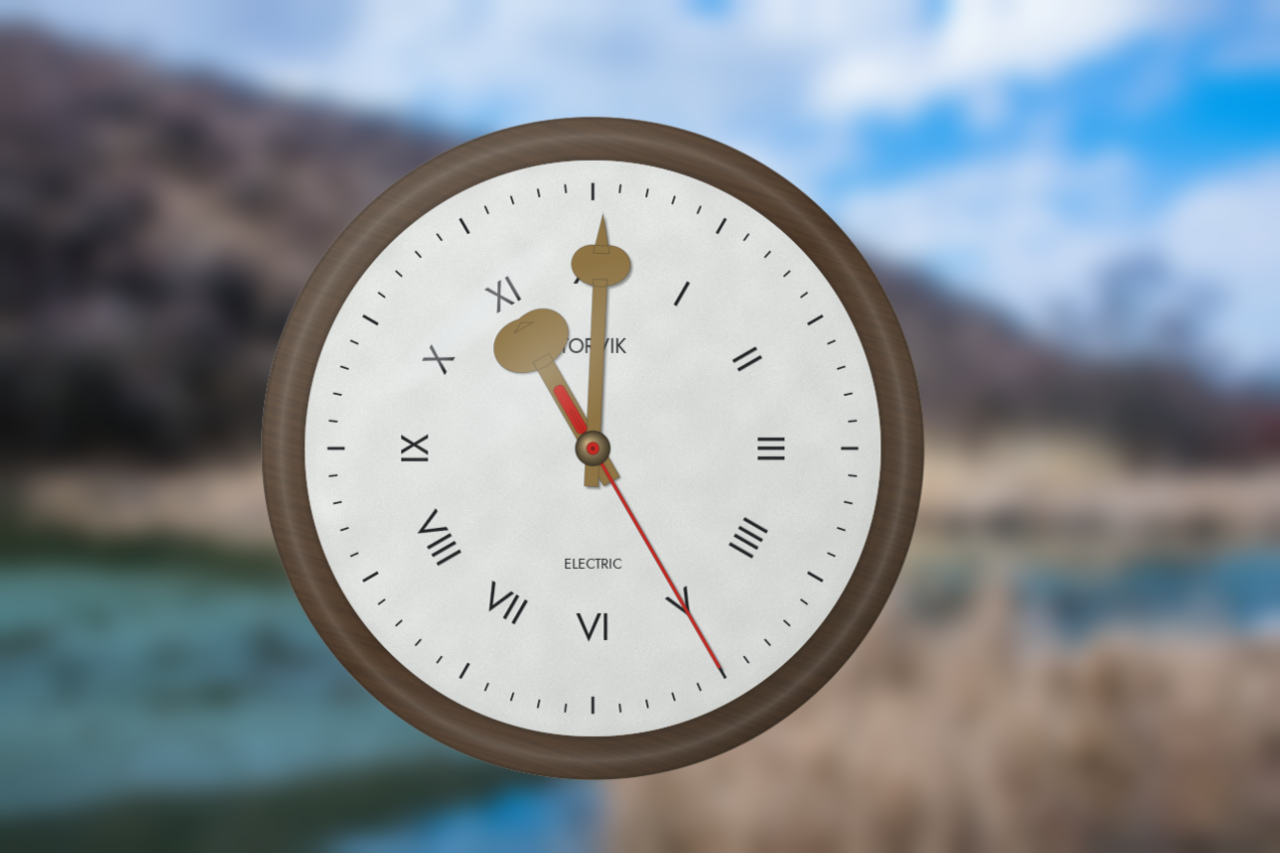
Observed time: 11:00:25
